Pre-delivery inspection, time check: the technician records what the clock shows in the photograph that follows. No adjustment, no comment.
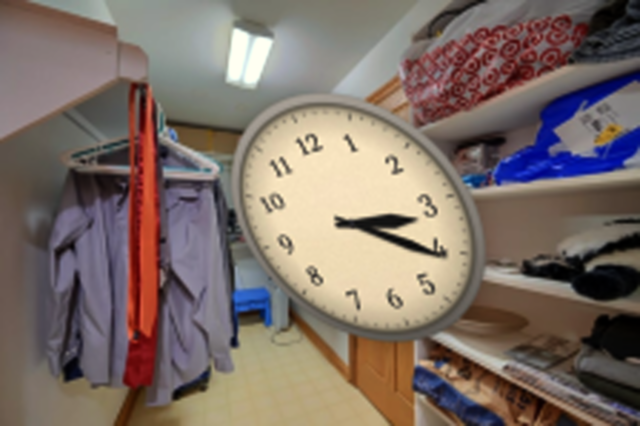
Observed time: 3:21
